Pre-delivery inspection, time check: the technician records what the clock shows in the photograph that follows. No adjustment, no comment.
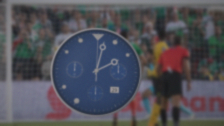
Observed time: 2:02
